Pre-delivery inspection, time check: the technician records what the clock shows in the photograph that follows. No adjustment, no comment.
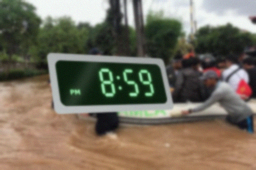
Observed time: 8:59
